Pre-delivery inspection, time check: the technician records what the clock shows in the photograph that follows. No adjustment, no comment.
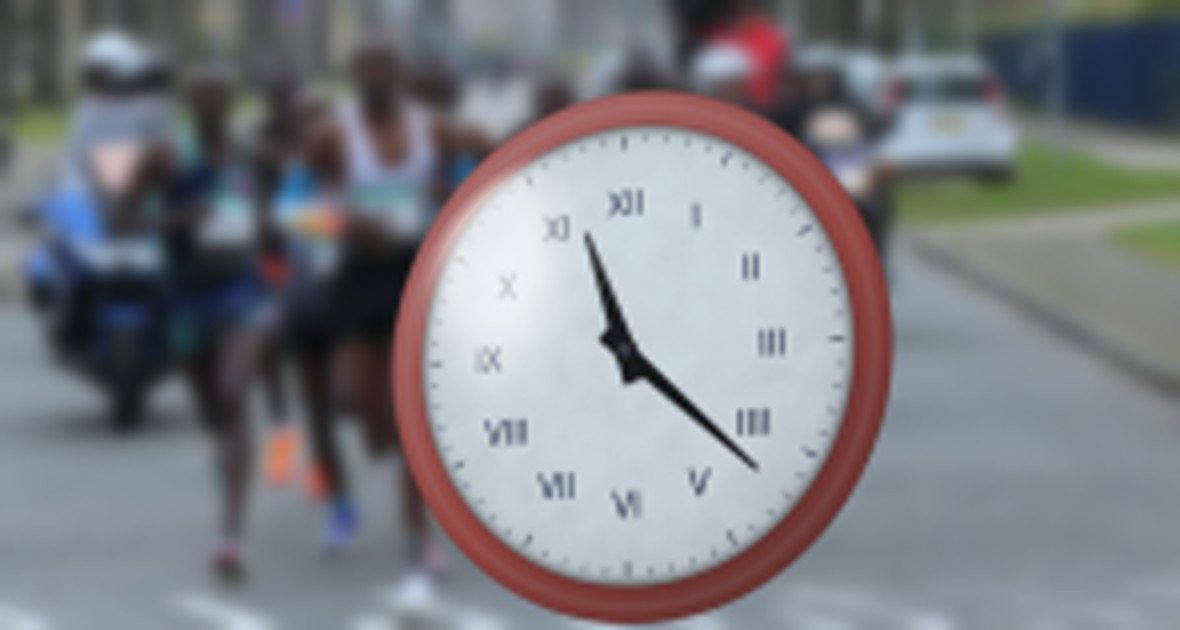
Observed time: 11:22
